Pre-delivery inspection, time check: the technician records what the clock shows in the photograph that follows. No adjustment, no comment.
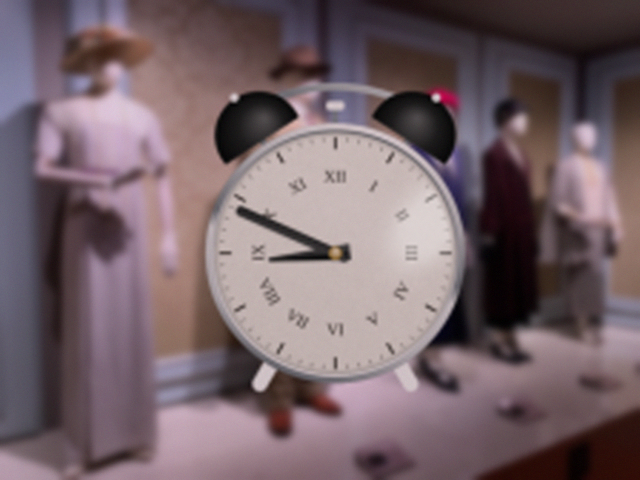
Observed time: 8:49
